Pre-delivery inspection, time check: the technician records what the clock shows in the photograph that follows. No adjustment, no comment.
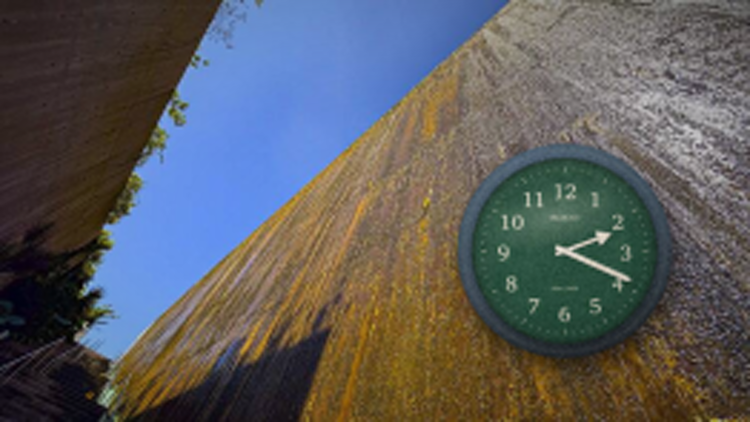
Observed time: 2:19
